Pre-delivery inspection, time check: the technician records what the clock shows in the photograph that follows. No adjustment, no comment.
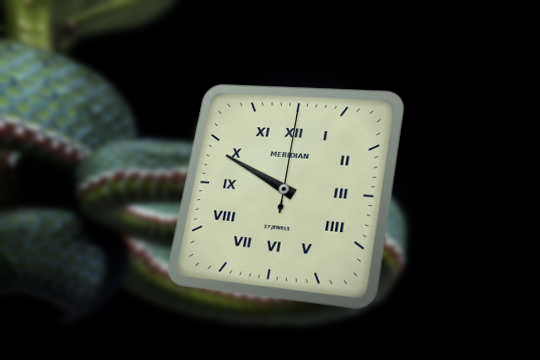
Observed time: 9:49:00
